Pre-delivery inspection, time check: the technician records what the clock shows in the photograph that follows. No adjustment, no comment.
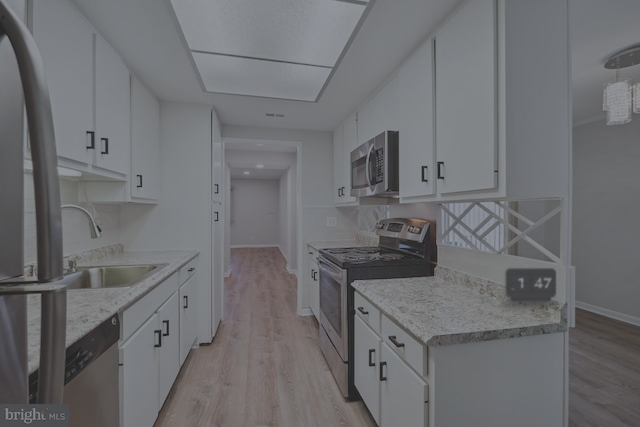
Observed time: 1:47
